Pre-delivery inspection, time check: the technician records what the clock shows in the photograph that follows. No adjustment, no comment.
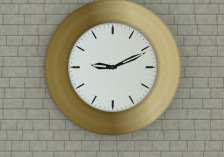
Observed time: 9:11
